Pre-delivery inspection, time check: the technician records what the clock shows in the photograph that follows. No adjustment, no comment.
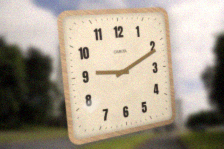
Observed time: 9:11
